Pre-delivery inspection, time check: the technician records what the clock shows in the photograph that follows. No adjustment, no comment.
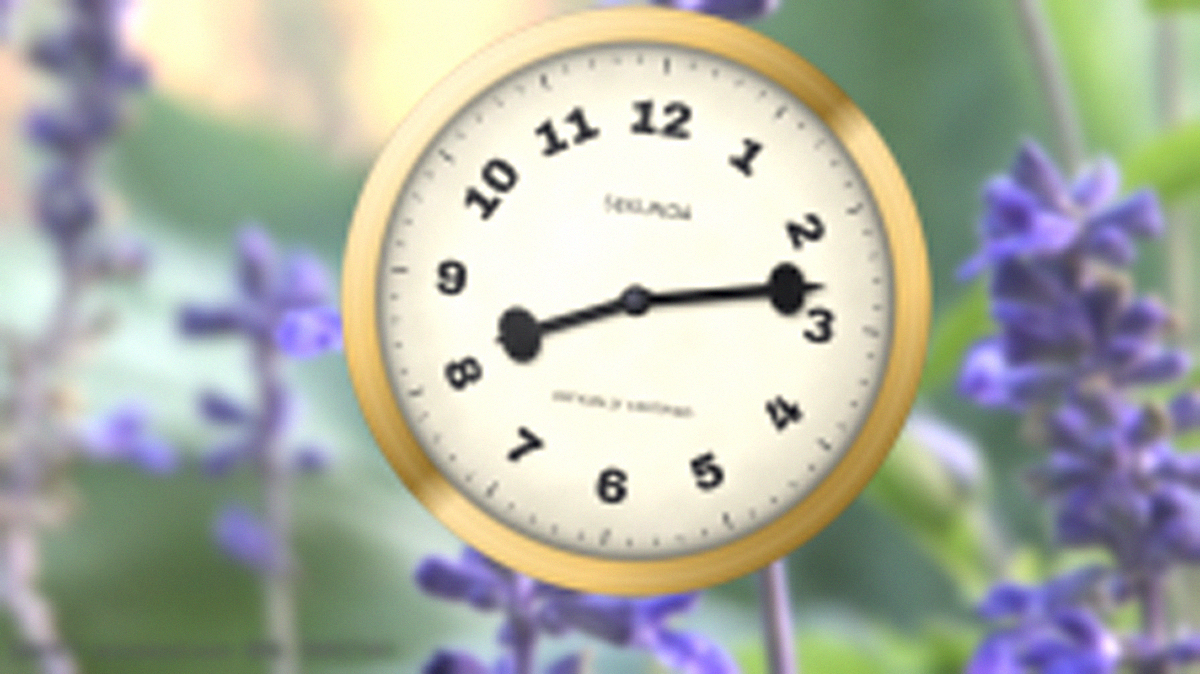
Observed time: 8:13
